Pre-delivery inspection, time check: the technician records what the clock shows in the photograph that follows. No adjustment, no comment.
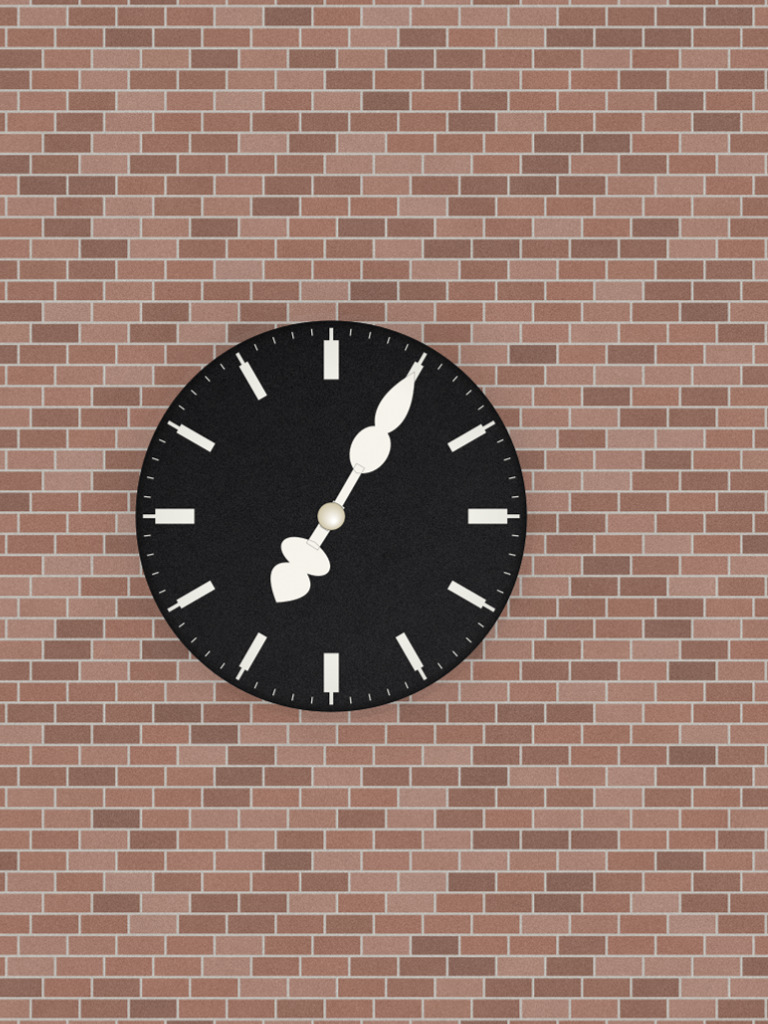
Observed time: 7:05
